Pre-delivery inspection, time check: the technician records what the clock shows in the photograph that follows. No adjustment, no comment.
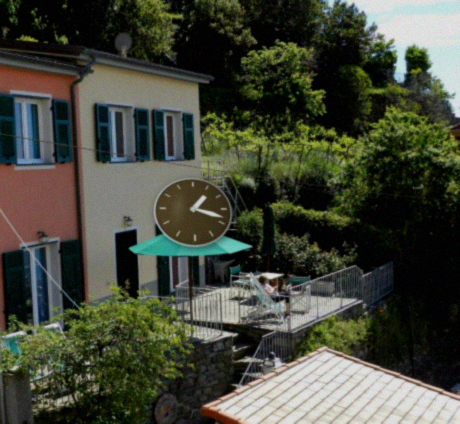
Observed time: 1:18
